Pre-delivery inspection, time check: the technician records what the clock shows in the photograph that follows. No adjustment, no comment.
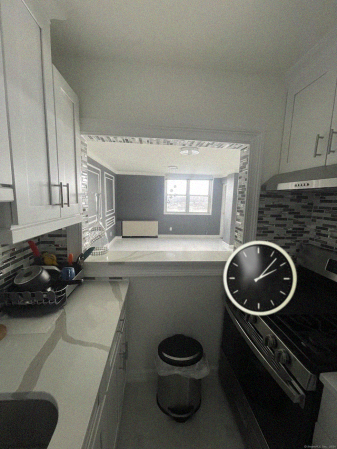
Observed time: 2:07
